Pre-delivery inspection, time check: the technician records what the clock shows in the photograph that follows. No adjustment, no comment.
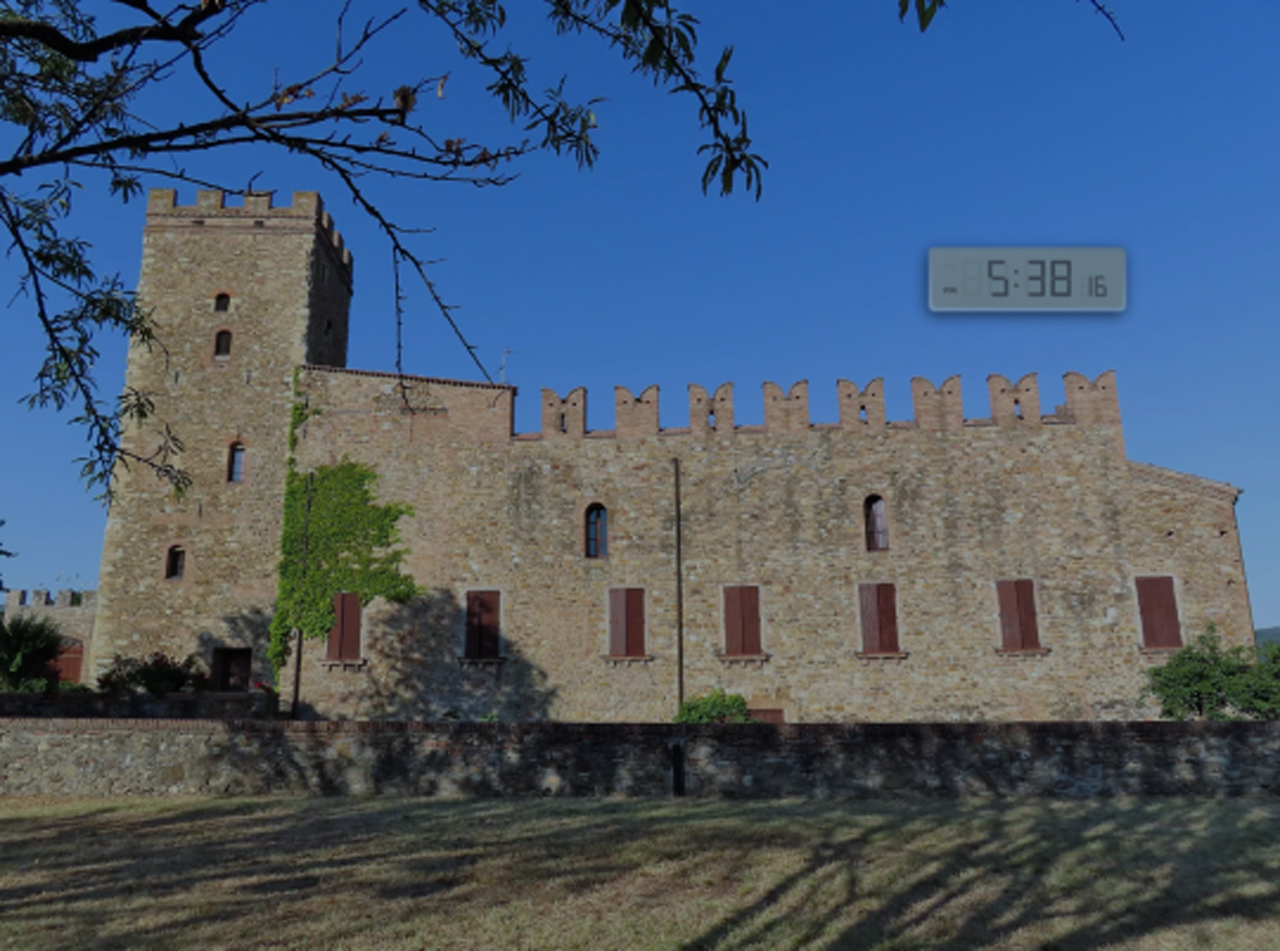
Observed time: 5:38:16
